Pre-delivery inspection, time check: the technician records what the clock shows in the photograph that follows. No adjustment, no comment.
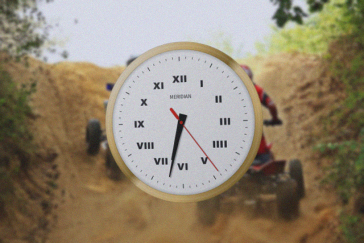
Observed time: 6:32:24
